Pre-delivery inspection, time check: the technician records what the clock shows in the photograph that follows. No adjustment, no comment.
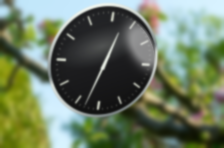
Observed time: 12:33
